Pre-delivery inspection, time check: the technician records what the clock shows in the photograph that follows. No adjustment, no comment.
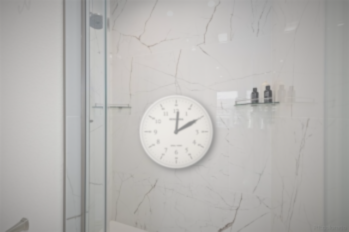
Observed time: 12:10
